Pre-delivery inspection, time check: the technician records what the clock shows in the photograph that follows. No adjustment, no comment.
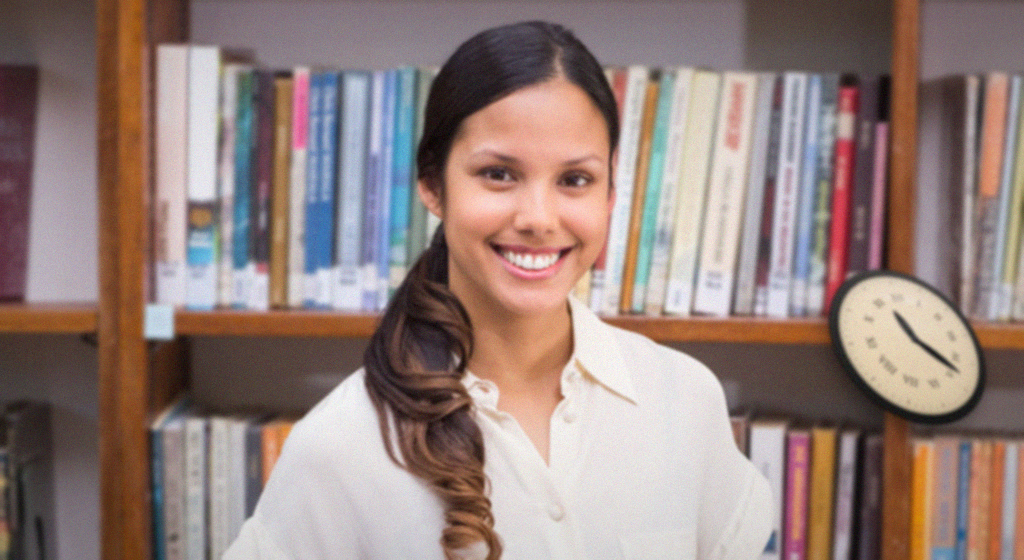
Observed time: 11:23
